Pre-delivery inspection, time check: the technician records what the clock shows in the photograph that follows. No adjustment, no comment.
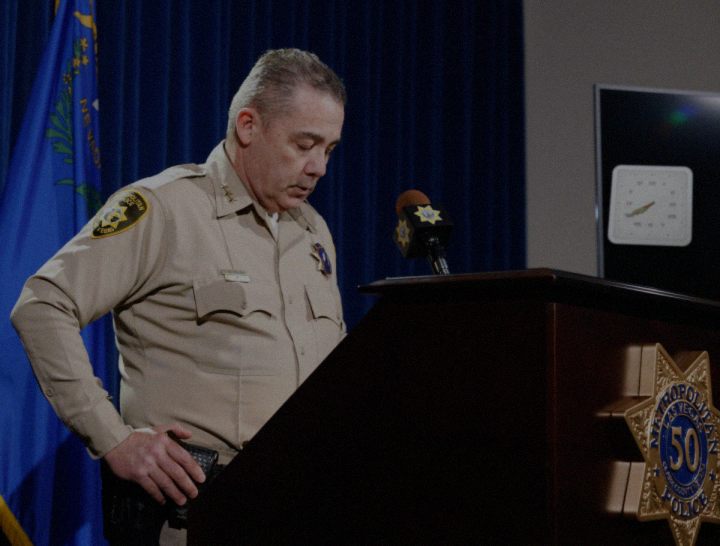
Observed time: 7:40
